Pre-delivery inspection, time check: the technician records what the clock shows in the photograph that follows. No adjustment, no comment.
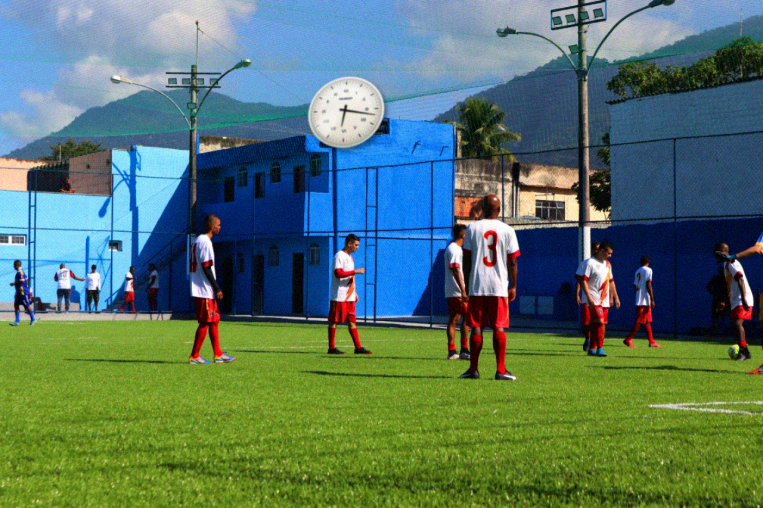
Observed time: 6:17
